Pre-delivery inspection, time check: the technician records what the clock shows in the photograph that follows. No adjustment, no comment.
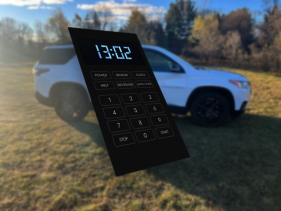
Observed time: 13:02
